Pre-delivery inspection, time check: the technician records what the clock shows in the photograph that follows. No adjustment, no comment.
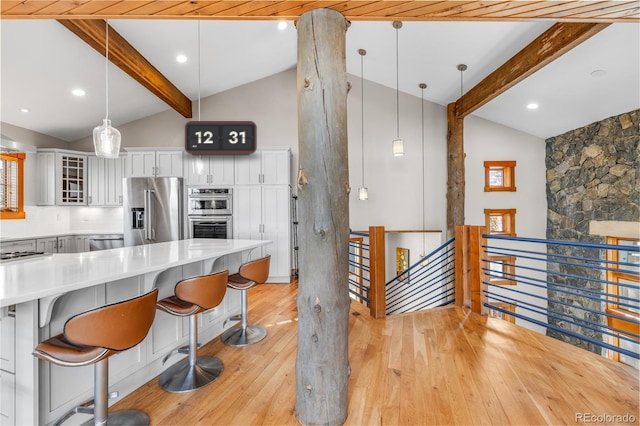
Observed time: 12:31
